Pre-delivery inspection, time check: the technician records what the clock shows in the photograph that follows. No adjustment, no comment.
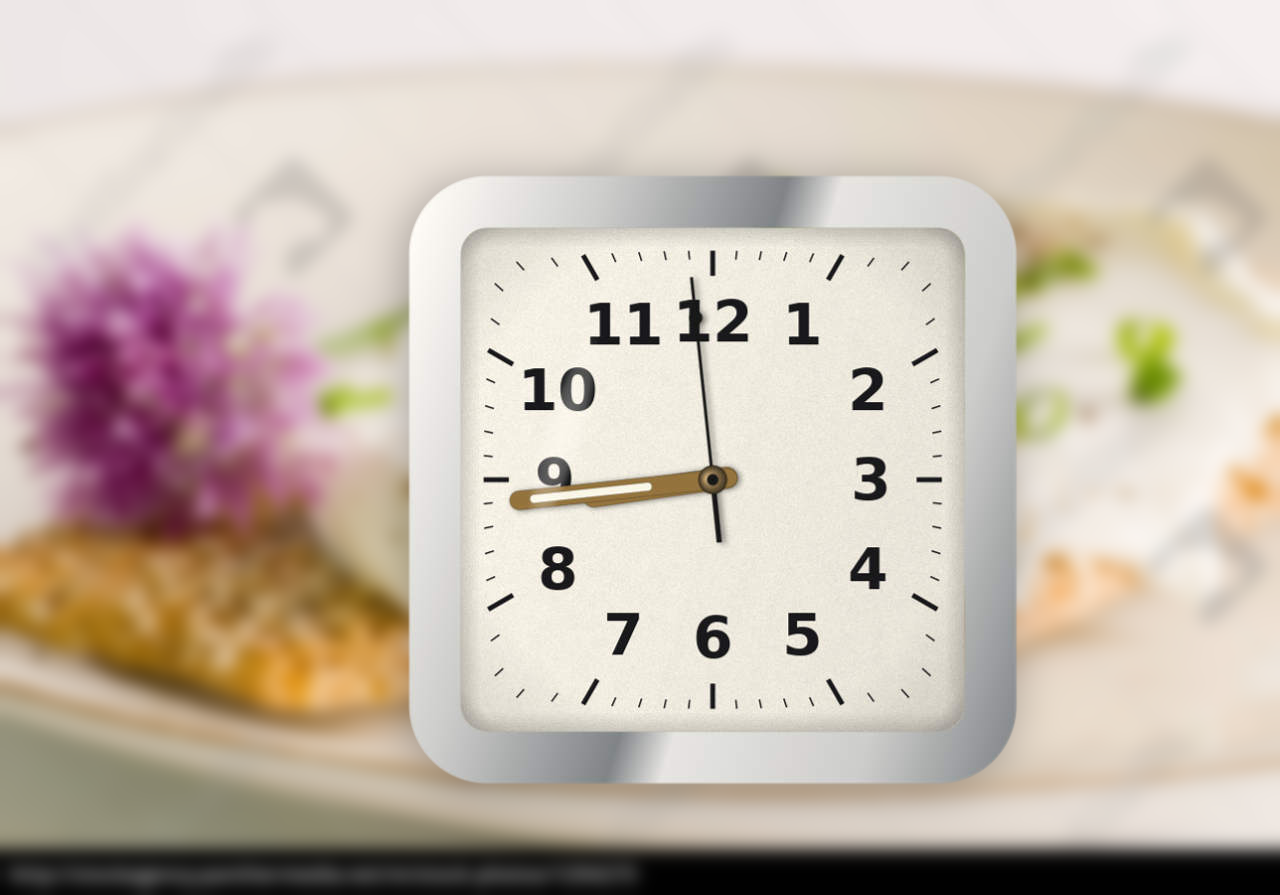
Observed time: 8:43:59
